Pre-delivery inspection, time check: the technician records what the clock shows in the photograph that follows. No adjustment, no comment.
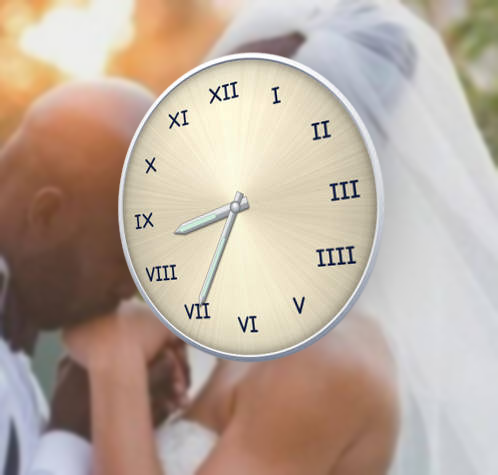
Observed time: 8:35
